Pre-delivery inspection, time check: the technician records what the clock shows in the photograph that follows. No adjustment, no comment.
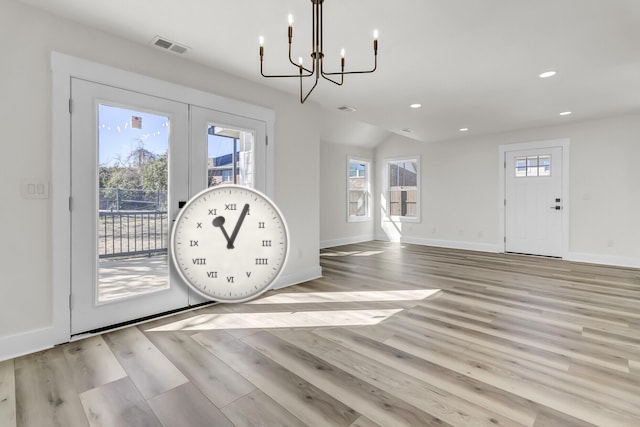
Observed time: 11:04
